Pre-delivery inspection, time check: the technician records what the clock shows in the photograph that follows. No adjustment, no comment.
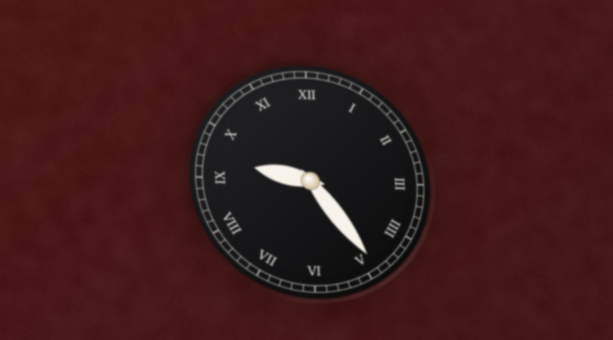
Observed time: 9:24
